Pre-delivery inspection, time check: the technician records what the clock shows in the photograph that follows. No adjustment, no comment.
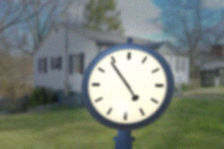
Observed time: 4:54
